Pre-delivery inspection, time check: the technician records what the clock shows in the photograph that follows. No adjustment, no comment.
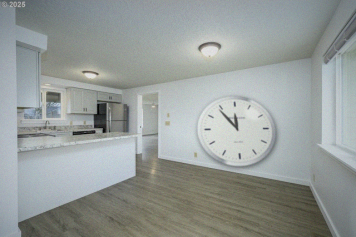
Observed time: 11:54
